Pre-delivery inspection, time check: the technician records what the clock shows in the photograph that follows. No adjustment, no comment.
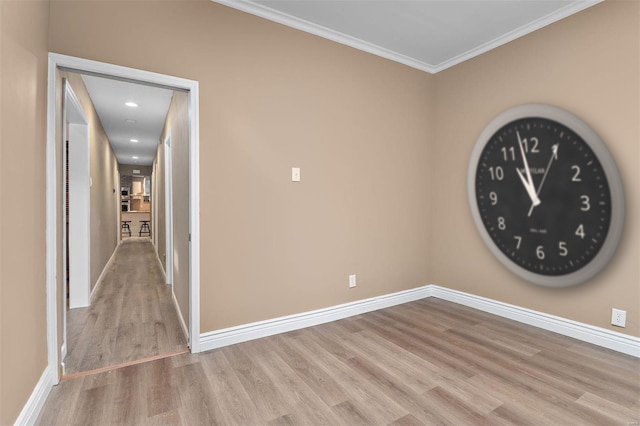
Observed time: 10:58:05
